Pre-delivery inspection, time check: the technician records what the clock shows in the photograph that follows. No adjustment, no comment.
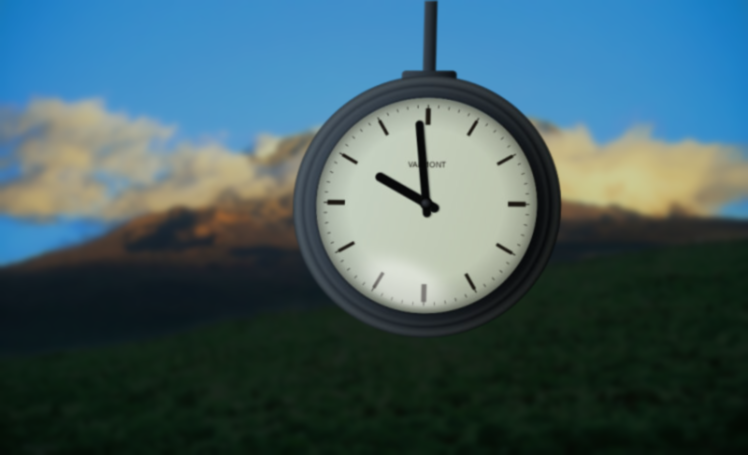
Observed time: 9:59
